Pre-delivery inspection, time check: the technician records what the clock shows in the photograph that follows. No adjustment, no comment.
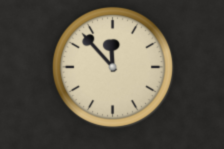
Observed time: 11:53
